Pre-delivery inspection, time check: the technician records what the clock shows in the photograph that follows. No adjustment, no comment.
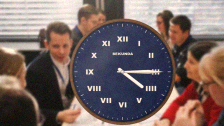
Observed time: 4:15
